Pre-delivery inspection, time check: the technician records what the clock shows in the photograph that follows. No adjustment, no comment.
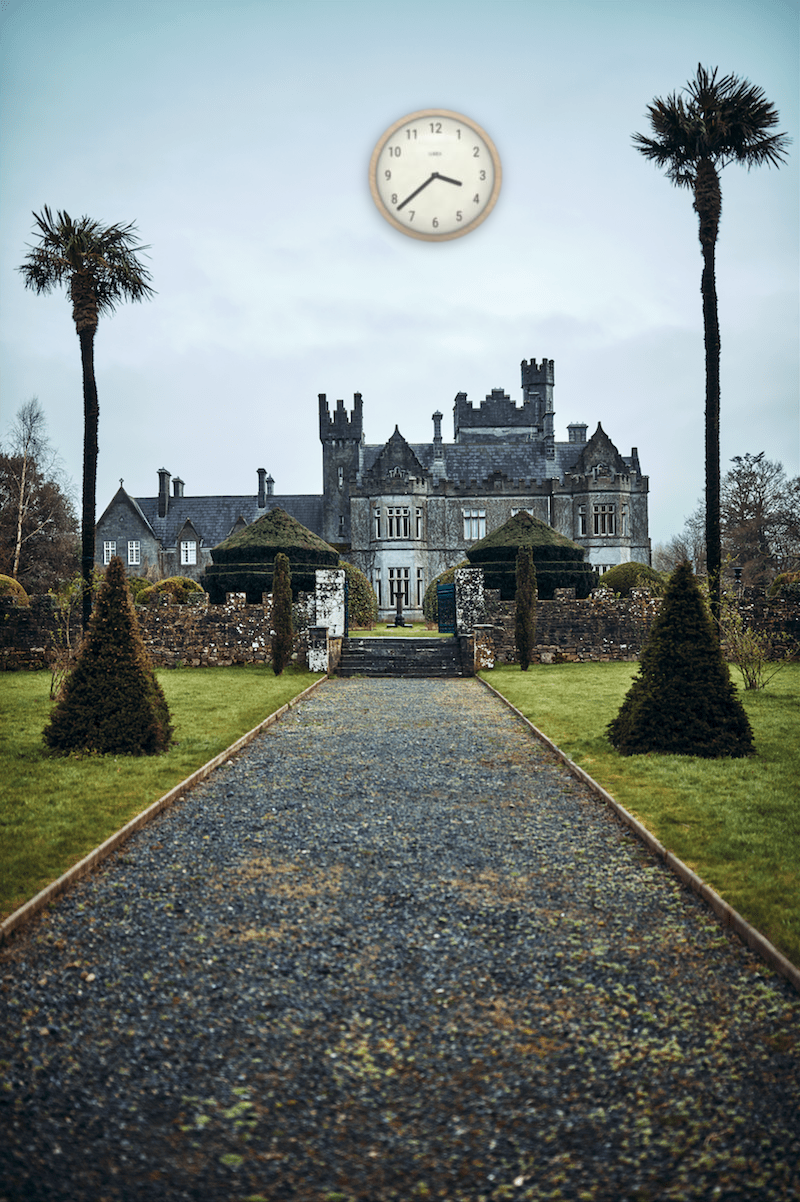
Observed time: 3:38
